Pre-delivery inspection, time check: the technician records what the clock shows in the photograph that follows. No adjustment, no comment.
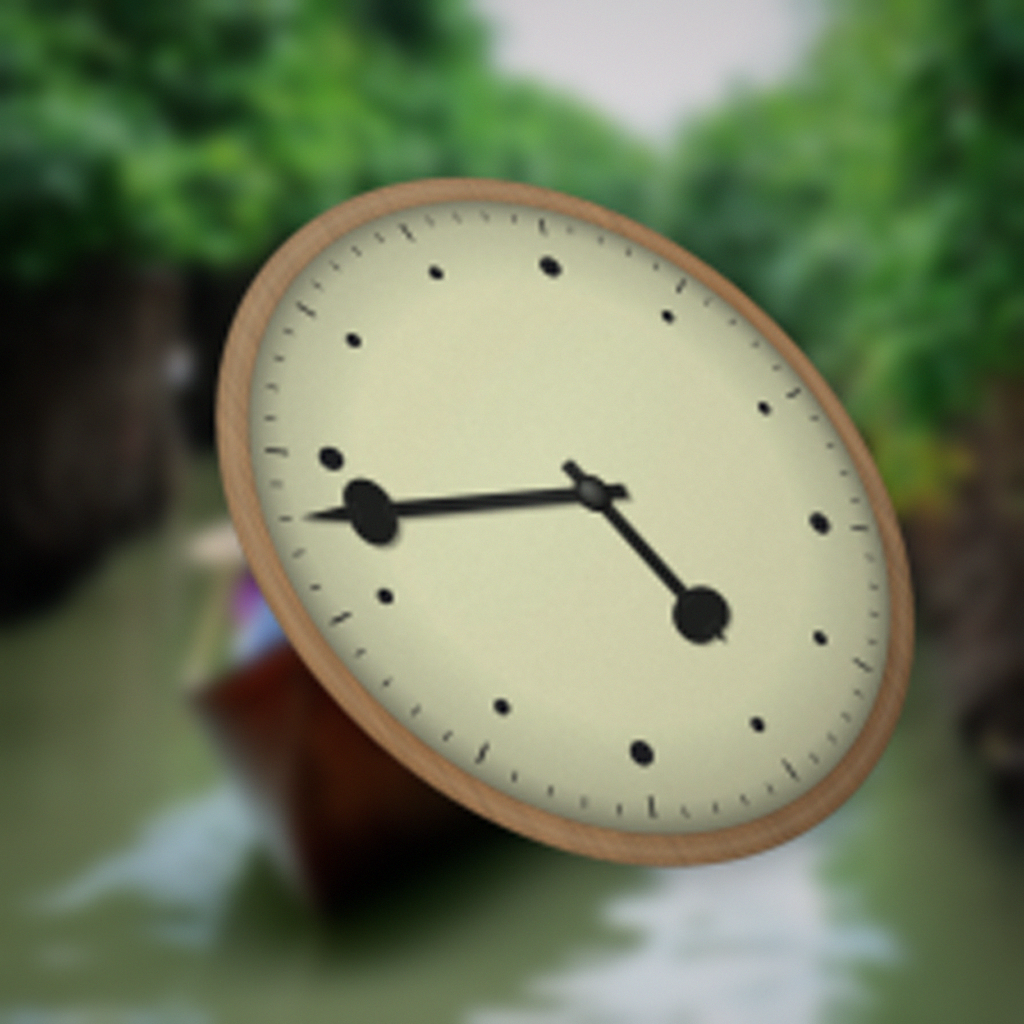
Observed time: 4:43
